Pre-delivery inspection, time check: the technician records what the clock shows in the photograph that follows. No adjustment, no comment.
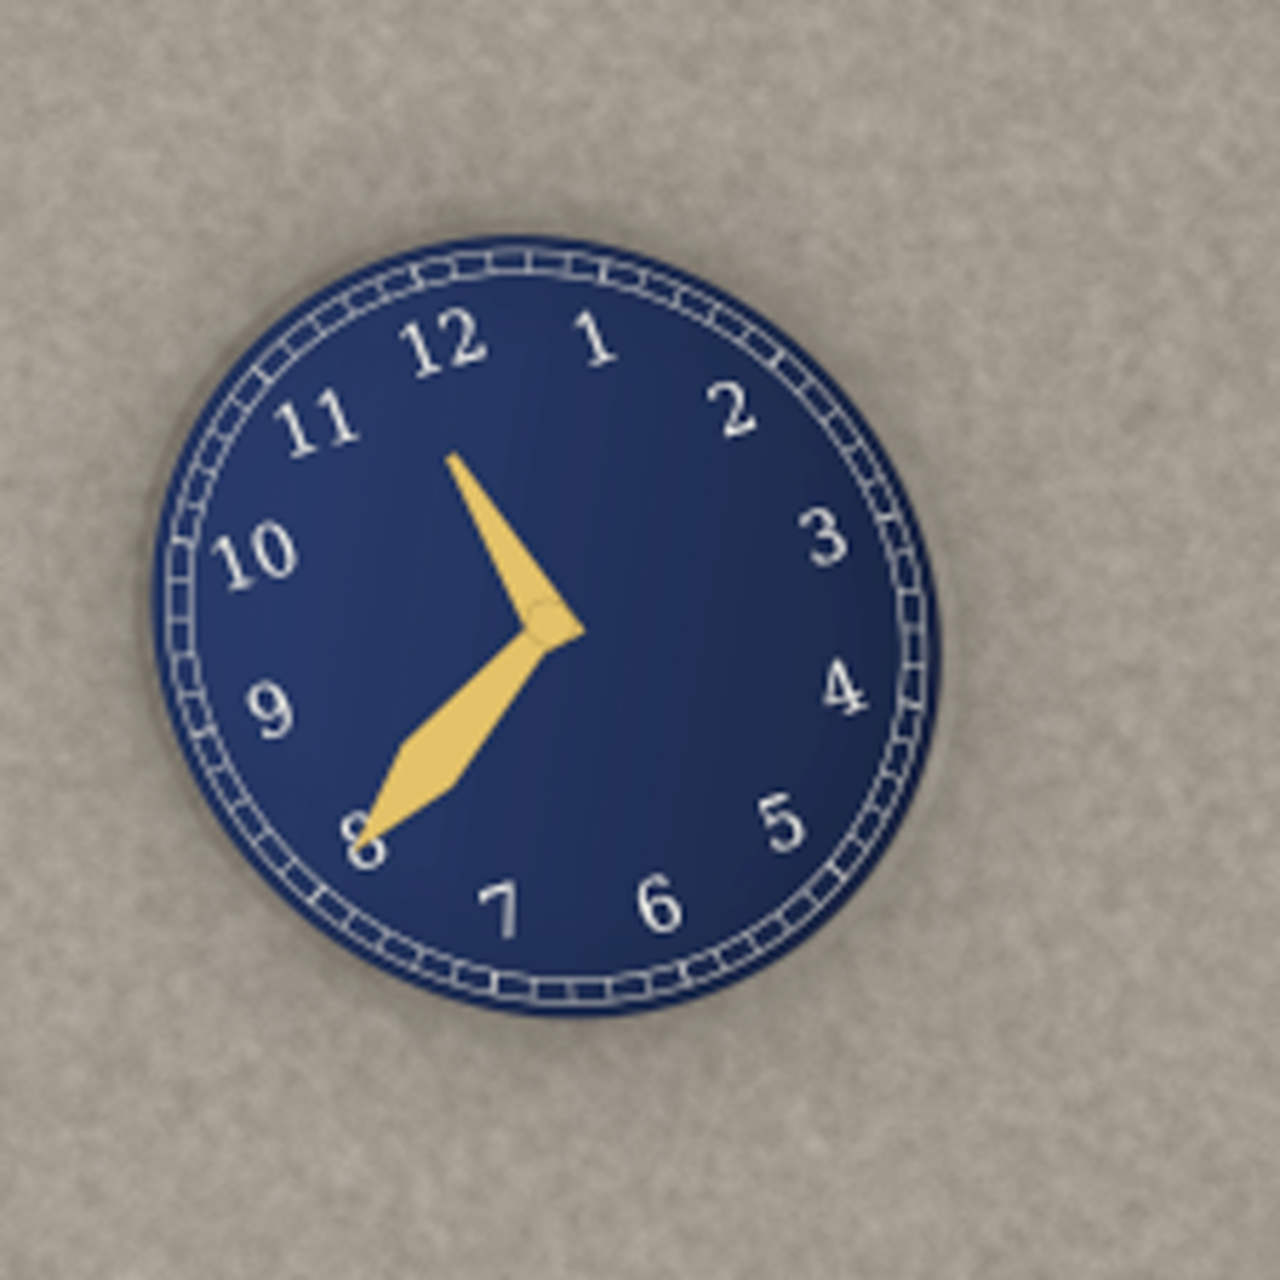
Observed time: 11:40
